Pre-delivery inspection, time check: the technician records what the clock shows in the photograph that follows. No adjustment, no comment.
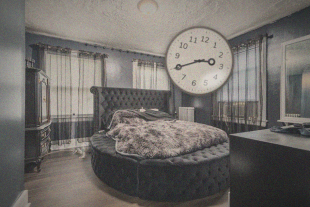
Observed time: 2:40
